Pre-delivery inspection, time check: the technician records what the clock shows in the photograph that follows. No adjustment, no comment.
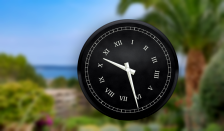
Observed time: 10:31
